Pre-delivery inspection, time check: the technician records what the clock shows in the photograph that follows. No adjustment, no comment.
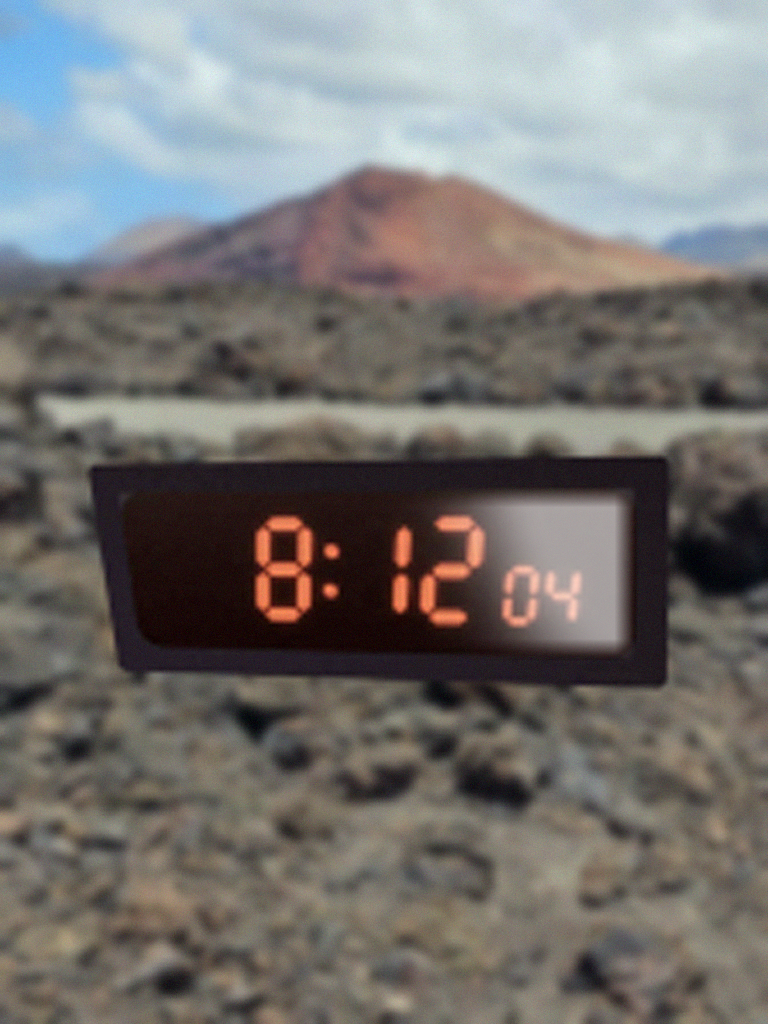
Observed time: 8:12:04
